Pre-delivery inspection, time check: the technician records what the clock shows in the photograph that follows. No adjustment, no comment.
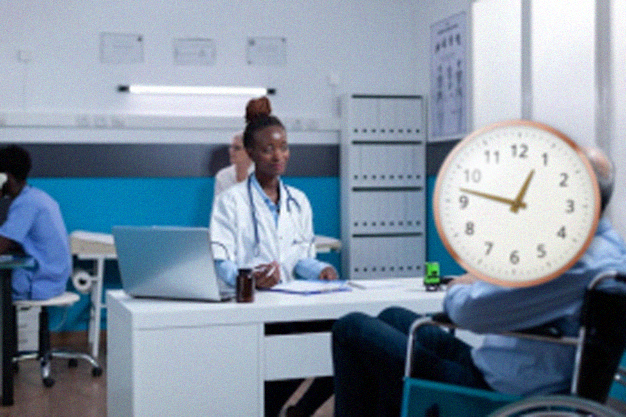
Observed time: 12:47
